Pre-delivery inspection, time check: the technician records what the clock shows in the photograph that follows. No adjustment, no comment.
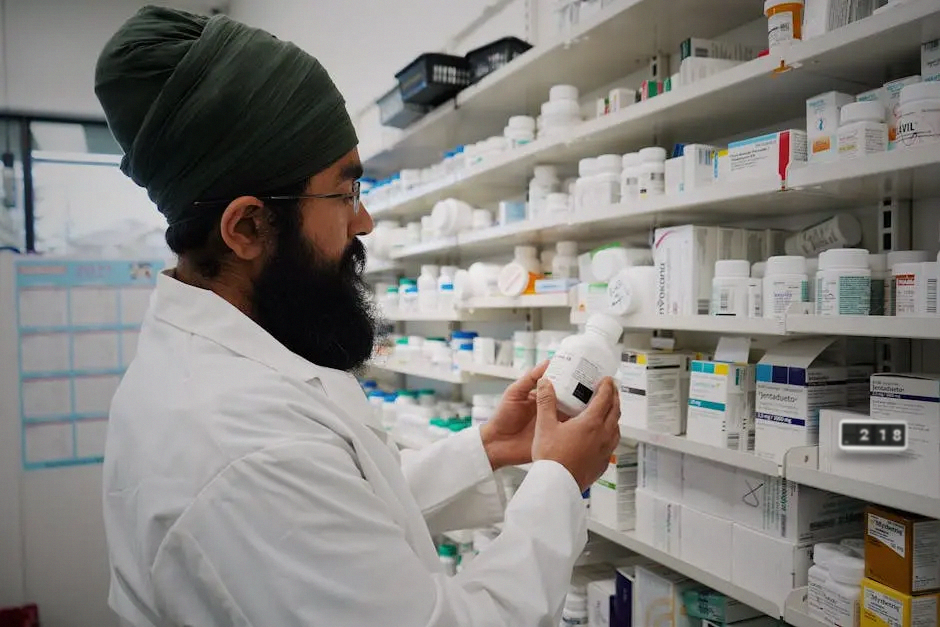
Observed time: 2:18
